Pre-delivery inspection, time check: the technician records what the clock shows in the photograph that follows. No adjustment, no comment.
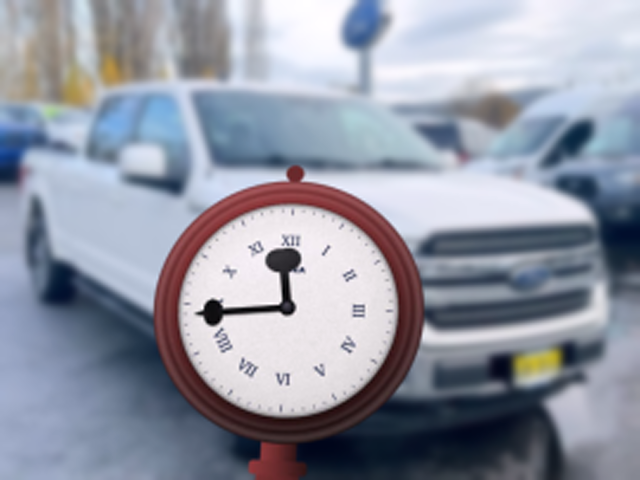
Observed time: 11:44
